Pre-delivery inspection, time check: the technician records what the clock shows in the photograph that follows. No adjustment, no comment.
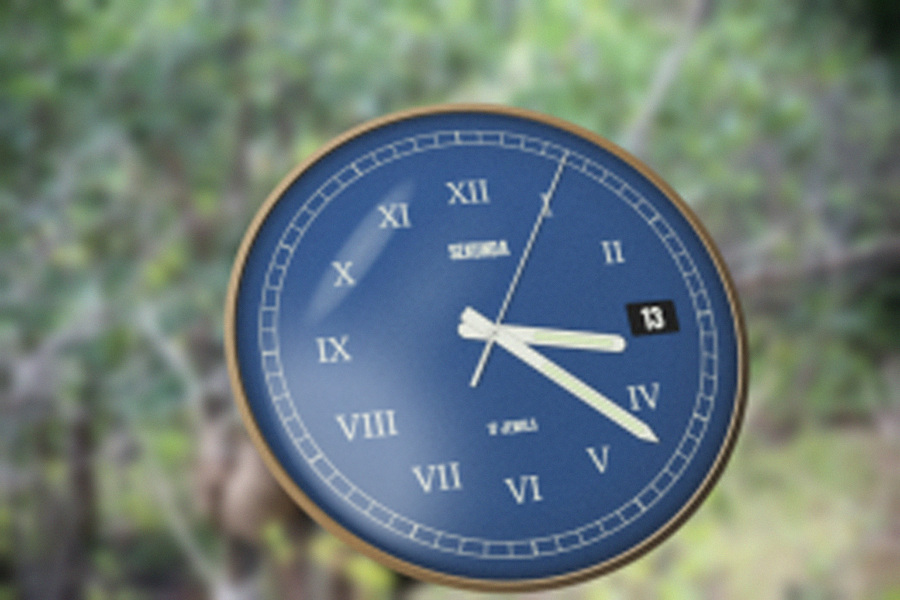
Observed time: 3:22:05
